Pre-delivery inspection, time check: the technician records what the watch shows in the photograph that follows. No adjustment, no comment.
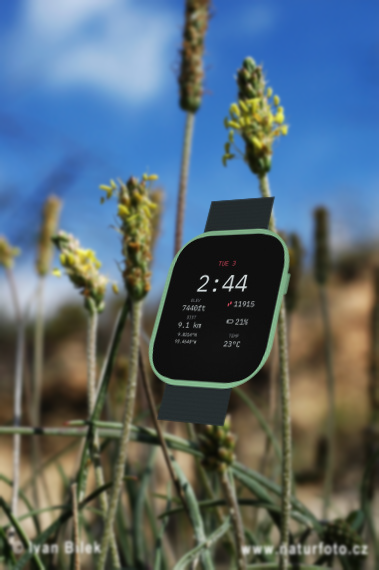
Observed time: 2:44
